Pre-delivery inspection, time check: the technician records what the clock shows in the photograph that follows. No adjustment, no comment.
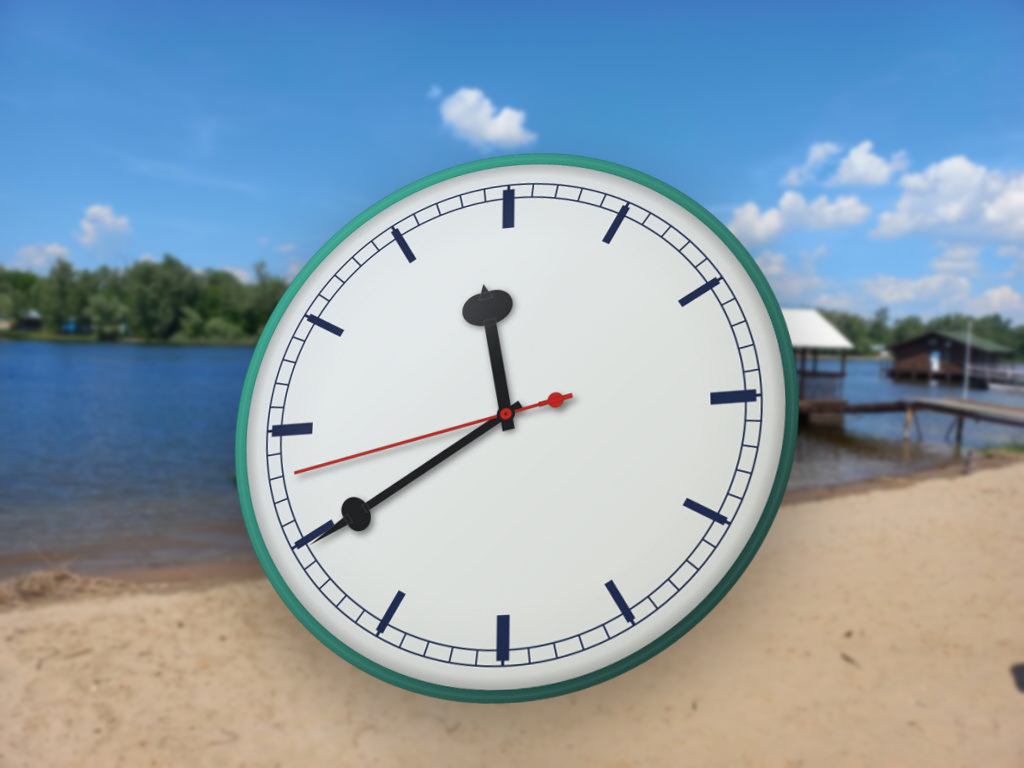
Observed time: 11:39:43
